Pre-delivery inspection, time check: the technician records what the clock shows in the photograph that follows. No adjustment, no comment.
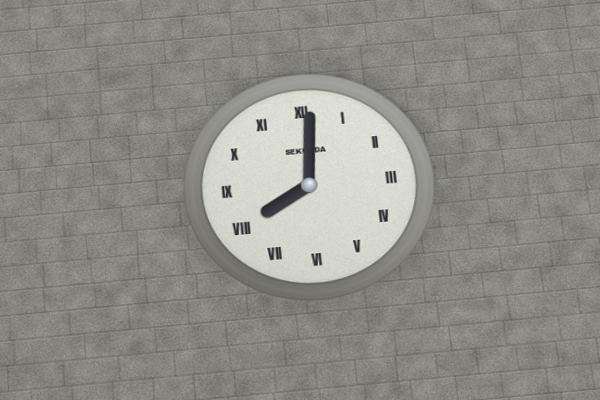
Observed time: 8:01
